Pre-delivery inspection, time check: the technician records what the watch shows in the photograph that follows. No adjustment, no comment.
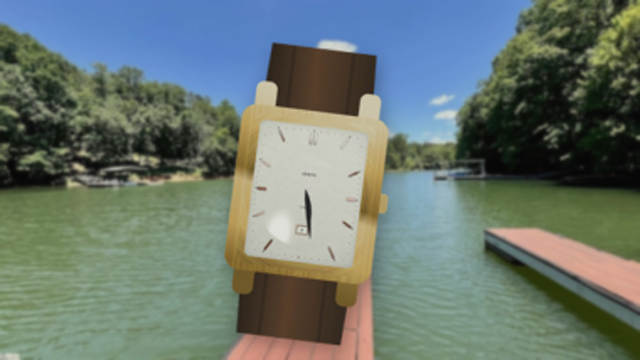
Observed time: 5:28
